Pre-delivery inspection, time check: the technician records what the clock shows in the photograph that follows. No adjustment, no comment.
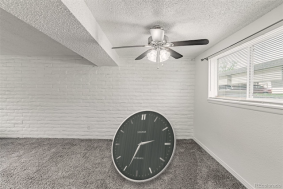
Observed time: 2:34
